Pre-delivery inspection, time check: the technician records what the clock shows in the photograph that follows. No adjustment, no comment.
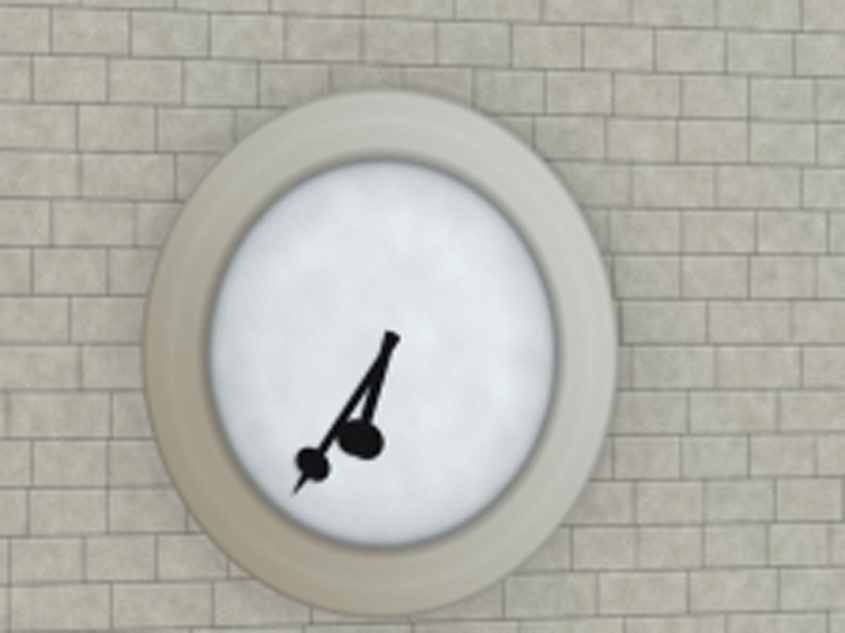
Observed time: 6:36
